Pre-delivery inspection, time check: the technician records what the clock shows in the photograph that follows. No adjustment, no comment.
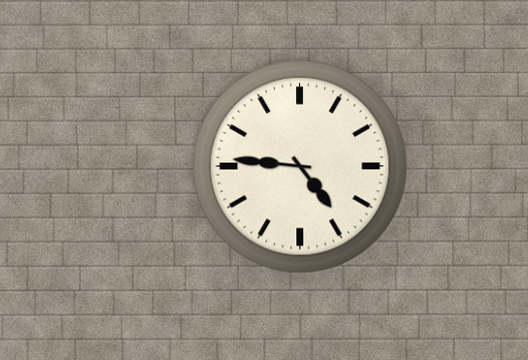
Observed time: 4:46
